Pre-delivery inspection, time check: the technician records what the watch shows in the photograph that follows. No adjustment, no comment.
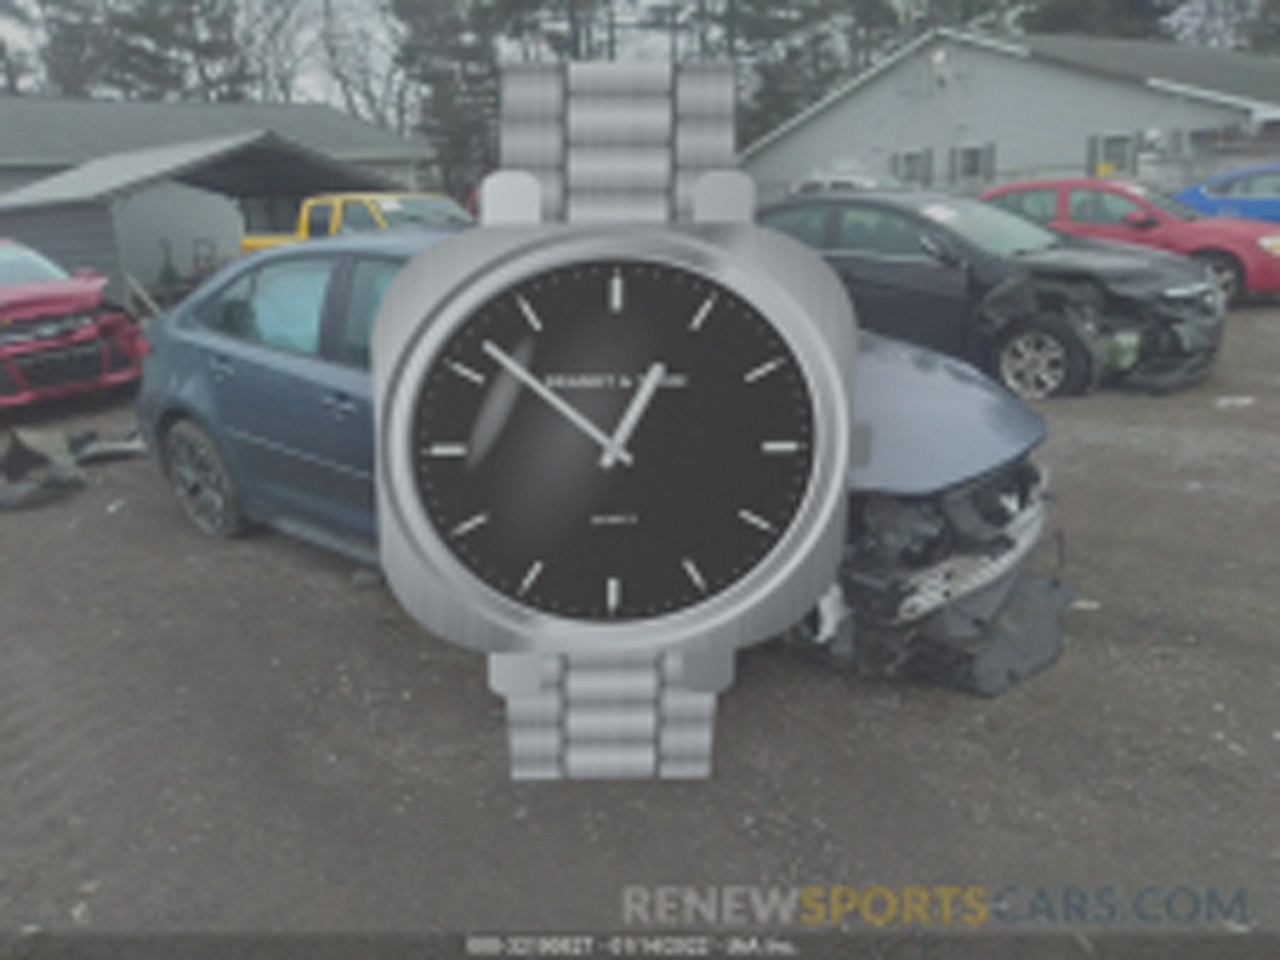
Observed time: 12:52
